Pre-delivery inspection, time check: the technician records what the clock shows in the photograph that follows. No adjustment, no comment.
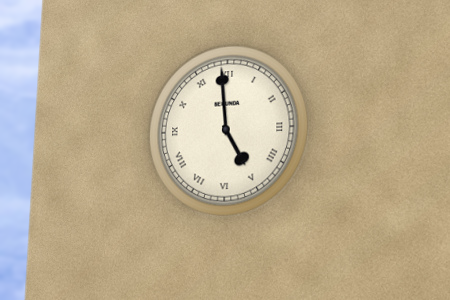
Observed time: 4:59
